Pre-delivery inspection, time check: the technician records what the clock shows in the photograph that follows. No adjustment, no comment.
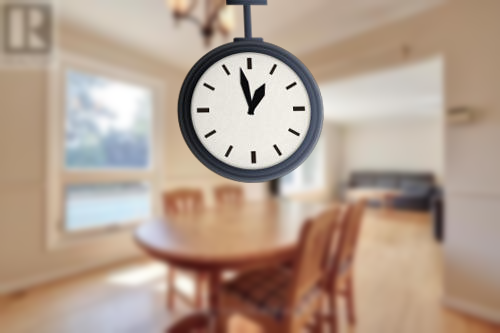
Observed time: 12:58
